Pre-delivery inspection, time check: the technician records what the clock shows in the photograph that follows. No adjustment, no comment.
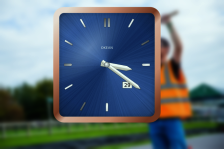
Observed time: 3:21
